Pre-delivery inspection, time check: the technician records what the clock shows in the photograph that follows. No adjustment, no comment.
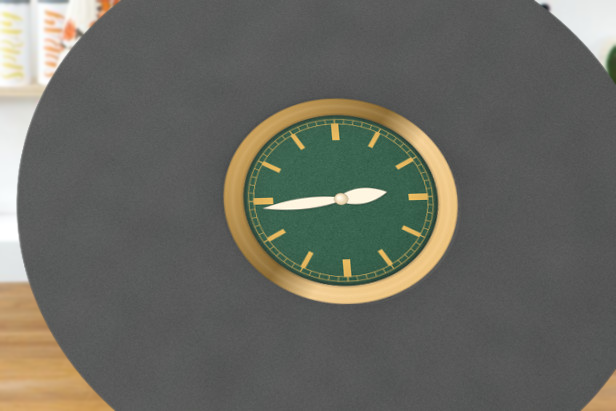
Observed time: 2:44
